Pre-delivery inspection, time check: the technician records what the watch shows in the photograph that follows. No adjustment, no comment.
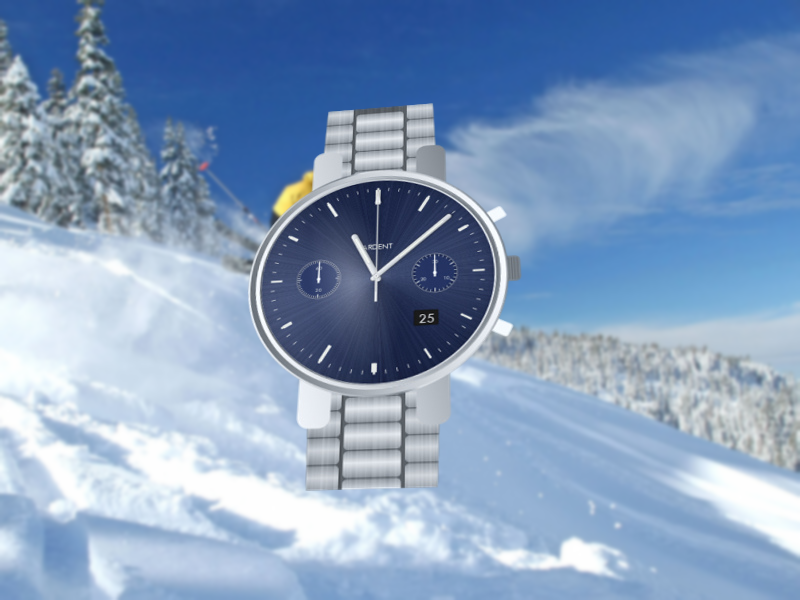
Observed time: 11:08
